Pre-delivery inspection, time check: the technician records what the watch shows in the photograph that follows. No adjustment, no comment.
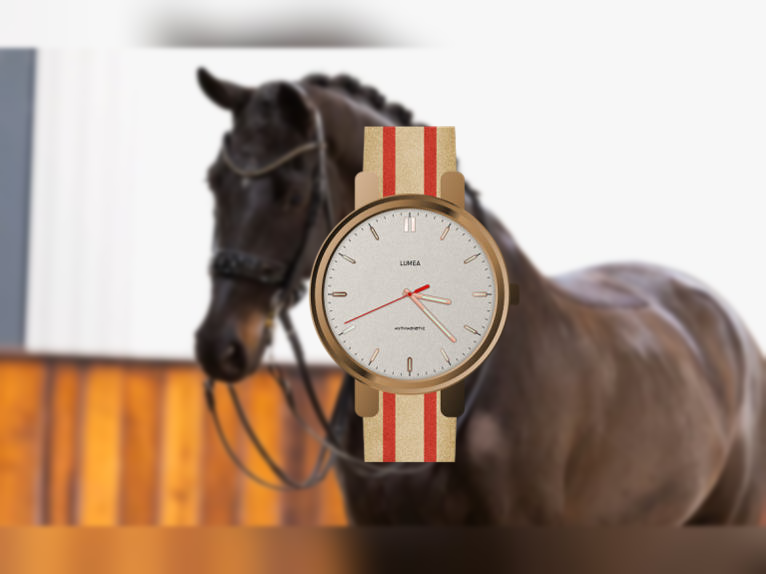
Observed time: 3:22:41
